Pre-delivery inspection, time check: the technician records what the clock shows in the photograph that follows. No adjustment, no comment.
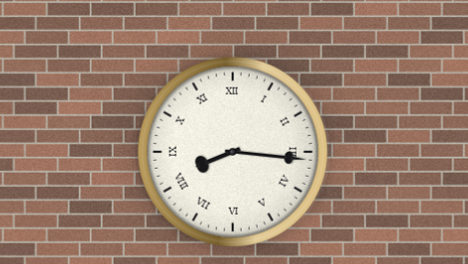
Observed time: 8:16
